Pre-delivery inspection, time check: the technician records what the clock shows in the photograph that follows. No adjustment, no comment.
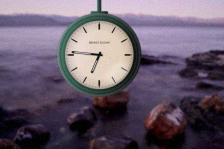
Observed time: 6:46
